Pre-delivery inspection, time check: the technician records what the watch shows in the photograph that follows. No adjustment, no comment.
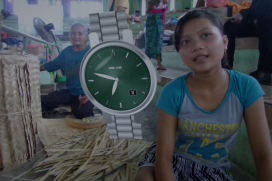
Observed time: 6:48
